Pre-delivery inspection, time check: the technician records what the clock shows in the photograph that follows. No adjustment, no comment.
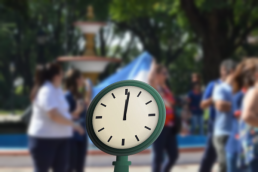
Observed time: 12:01
